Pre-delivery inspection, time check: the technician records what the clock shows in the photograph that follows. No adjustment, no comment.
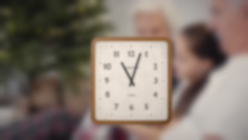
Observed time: 11:03
